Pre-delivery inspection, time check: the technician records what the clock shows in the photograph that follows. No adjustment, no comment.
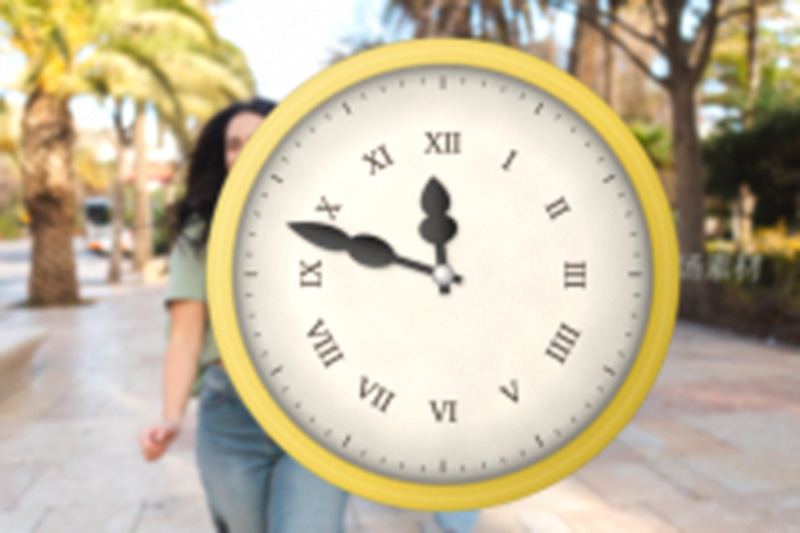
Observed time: 11:48
